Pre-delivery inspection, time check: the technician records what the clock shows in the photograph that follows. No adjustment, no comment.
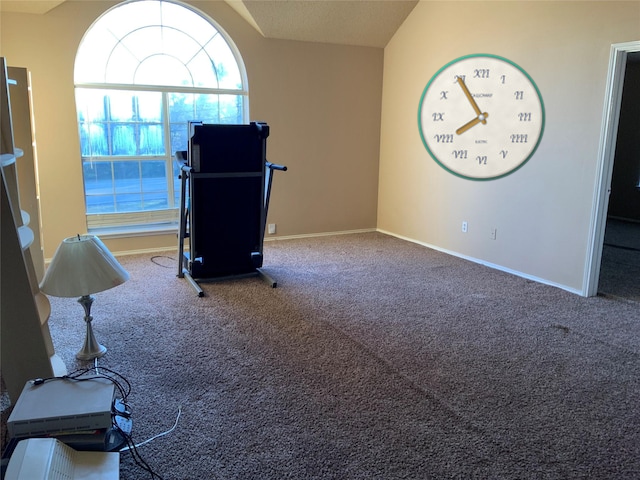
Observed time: 7:55
